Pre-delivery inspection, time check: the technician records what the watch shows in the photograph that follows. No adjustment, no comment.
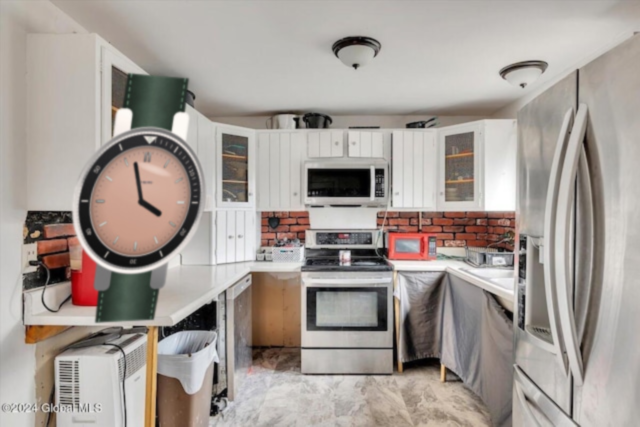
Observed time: 3:57
